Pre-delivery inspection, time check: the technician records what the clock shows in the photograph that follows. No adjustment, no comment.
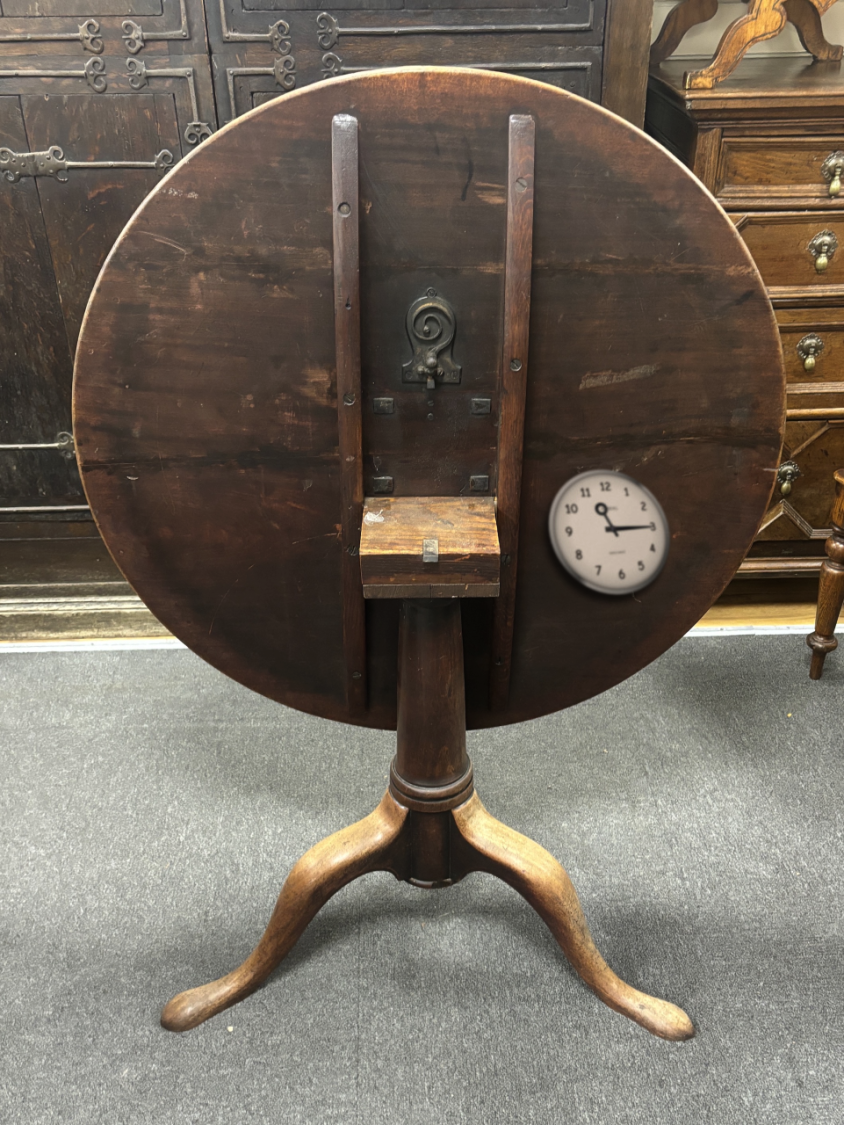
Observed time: 11:15
